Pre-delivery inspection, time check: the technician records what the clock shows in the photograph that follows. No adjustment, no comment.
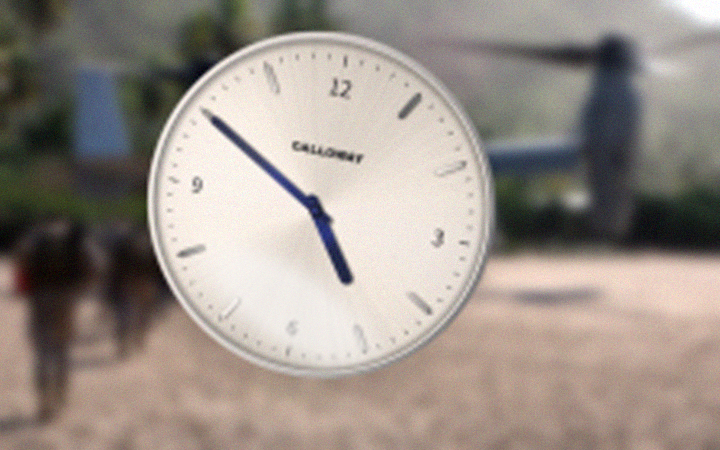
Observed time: 4:50
